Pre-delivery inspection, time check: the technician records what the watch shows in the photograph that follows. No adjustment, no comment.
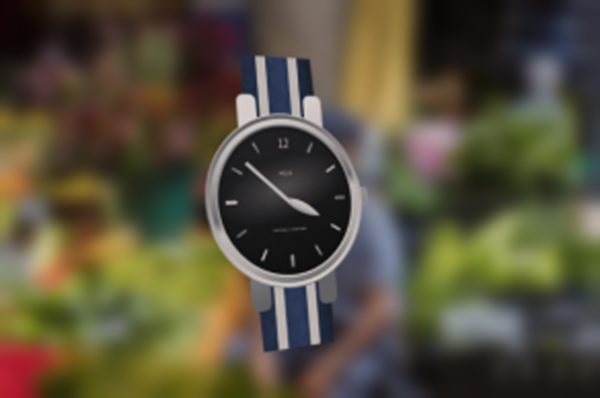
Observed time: 3:52
